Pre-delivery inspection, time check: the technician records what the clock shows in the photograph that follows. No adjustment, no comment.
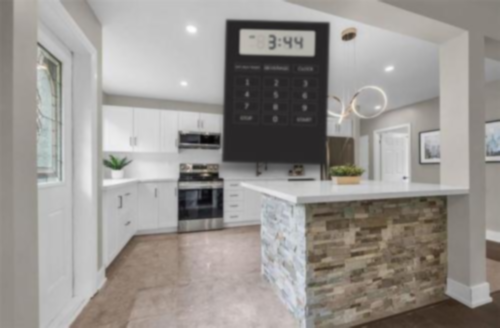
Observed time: 3:44
